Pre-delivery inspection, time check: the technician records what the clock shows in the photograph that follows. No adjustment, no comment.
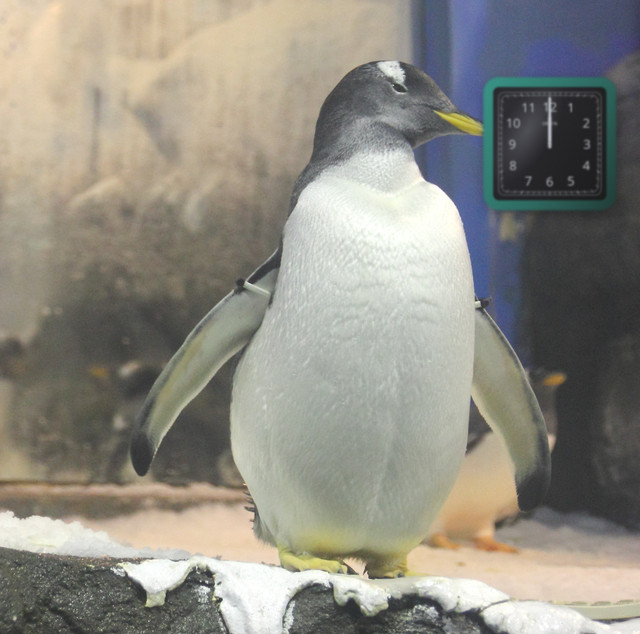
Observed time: 12:00
